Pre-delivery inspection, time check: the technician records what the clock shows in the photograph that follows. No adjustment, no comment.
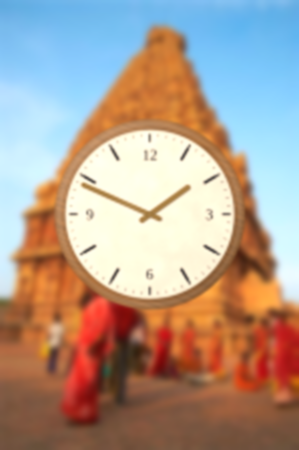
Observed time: 1:49
